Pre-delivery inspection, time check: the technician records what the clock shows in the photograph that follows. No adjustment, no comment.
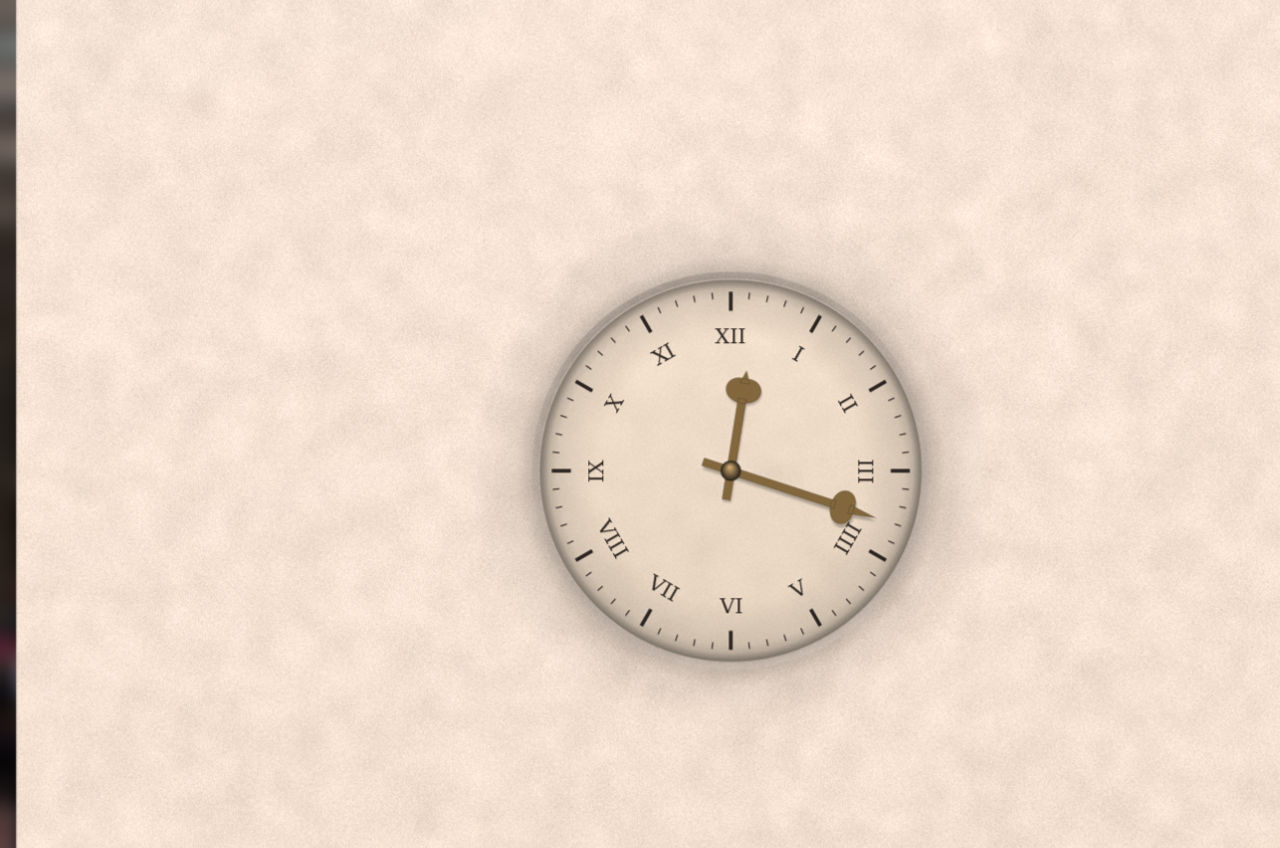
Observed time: 12:18
